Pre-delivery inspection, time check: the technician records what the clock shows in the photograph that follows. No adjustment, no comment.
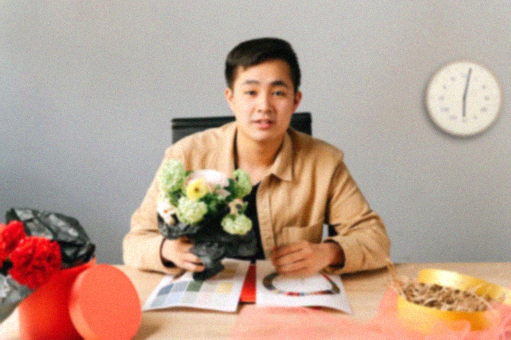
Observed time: 6:02
